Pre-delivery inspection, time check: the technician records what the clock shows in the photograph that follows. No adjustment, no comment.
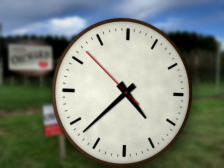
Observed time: 4:37:52
